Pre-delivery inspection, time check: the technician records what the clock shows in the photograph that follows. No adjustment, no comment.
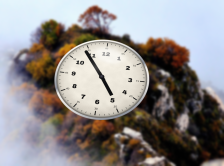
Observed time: 4:54
